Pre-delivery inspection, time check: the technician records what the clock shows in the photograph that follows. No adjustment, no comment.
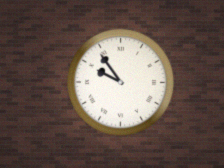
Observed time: 9:54
